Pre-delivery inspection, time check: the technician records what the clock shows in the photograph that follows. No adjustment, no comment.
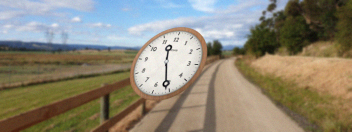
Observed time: 11:26
